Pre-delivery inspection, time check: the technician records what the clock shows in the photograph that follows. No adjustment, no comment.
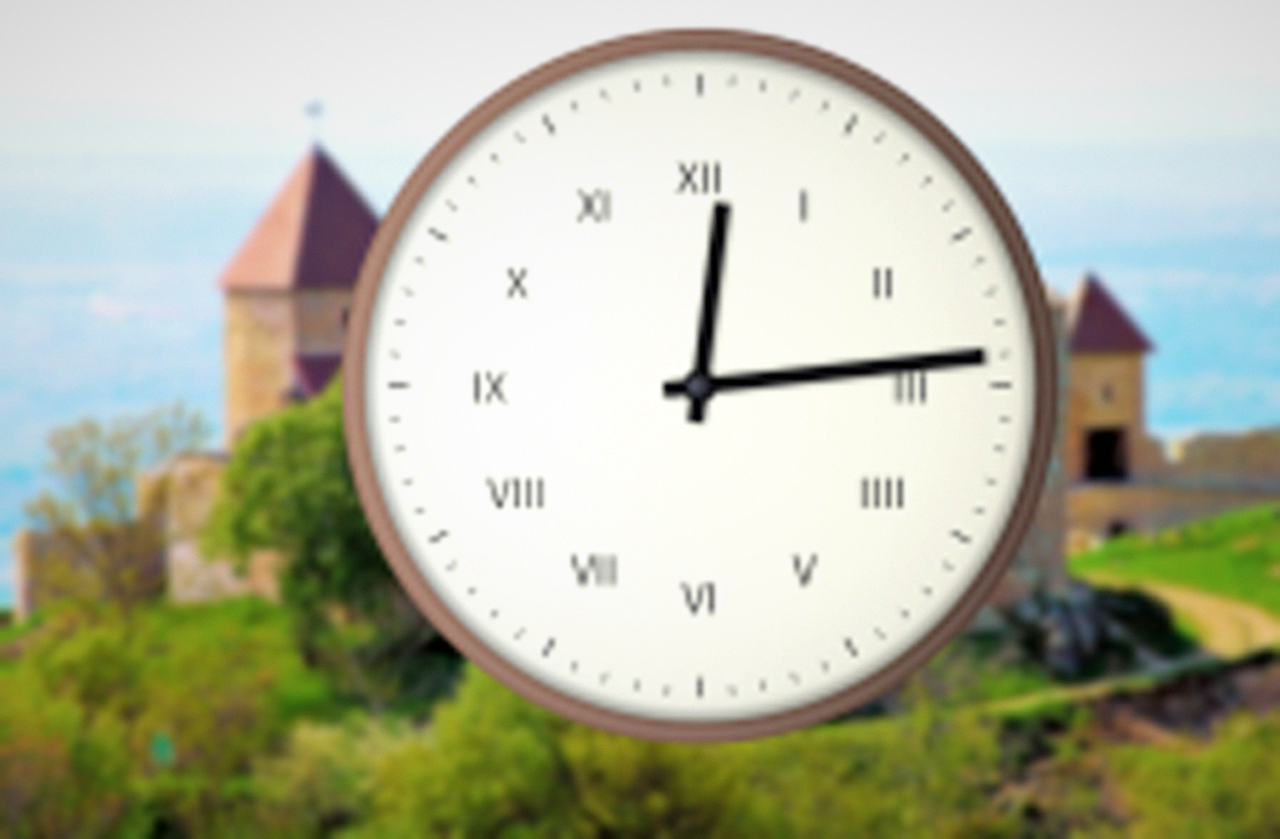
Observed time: 12:14
